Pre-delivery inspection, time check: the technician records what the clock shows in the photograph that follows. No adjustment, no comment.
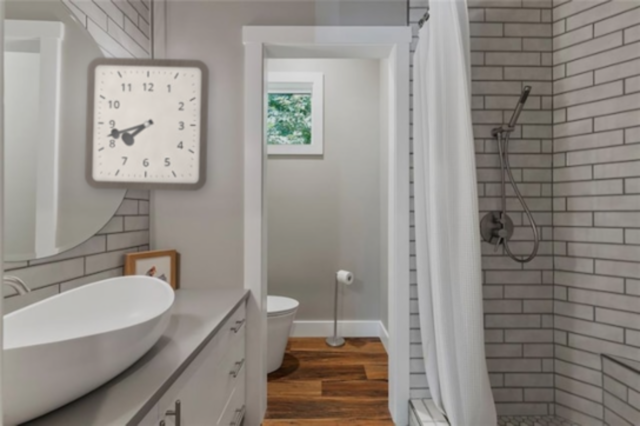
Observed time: 7:42
